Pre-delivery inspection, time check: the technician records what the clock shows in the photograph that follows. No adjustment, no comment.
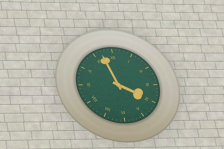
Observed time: 3:57
